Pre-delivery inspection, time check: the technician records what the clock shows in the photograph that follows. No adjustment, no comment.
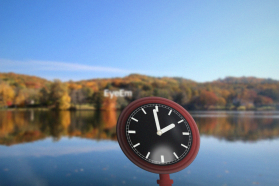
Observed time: 1:59
